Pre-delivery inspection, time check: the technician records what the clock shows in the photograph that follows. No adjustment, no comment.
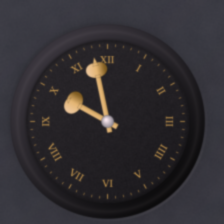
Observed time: 9:58
